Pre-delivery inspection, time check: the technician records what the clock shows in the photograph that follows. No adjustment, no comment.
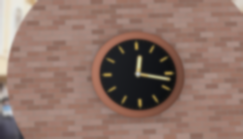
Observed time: 12:17
